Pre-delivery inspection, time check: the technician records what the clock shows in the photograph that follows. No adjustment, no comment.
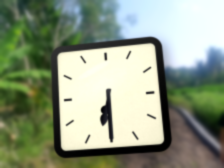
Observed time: 6:30
